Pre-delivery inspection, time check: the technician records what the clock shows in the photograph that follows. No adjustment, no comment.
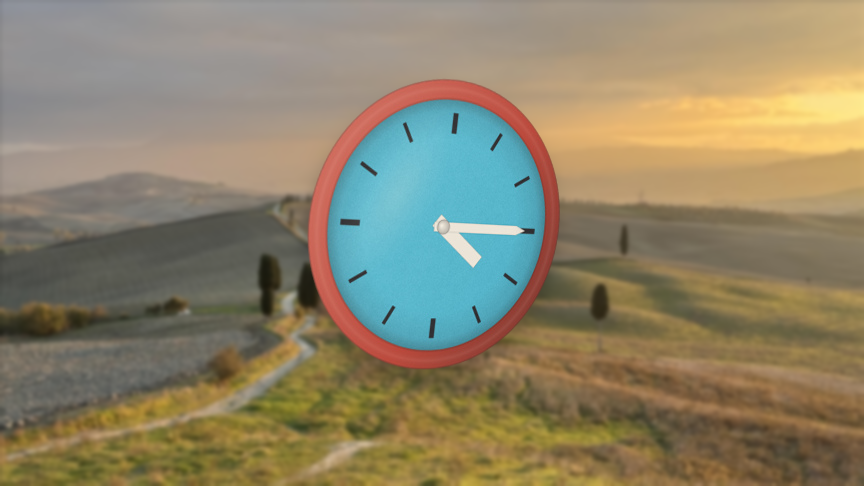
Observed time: 4:15
